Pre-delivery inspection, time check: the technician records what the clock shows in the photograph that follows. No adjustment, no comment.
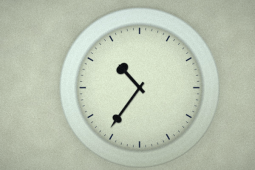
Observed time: 10:36
